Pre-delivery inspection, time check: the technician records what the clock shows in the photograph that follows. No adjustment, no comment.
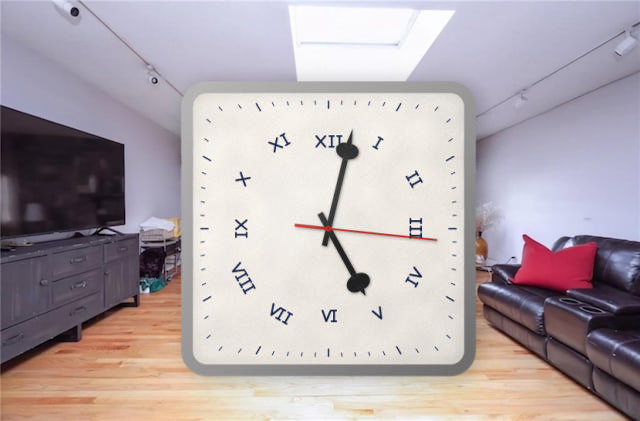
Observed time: 5:02:16
